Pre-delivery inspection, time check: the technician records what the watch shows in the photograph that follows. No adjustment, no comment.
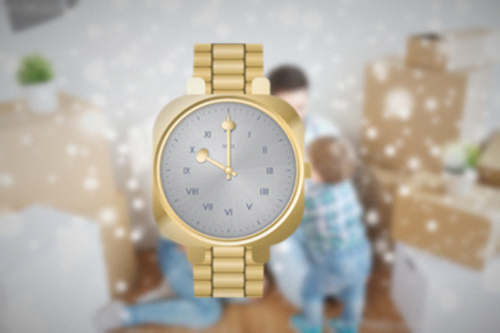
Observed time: 10:00
